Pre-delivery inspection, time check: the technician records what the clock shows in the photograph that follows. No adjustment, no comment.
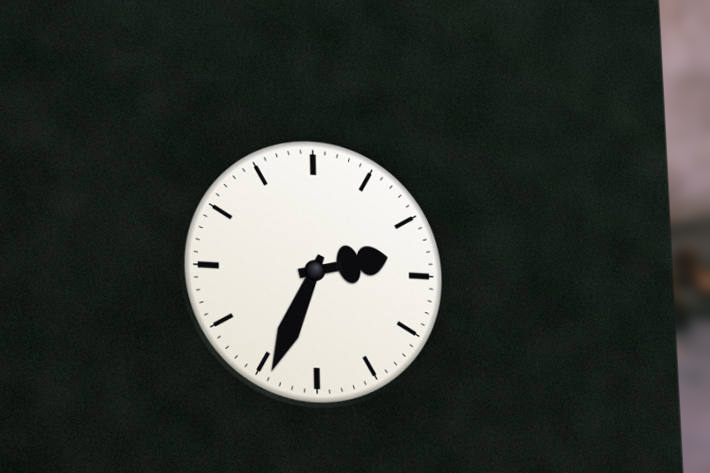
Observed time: 2:34
